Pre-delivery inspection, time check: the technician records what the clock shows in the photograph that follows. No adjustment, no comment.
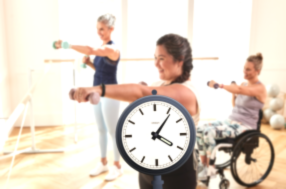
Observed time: 4:06
